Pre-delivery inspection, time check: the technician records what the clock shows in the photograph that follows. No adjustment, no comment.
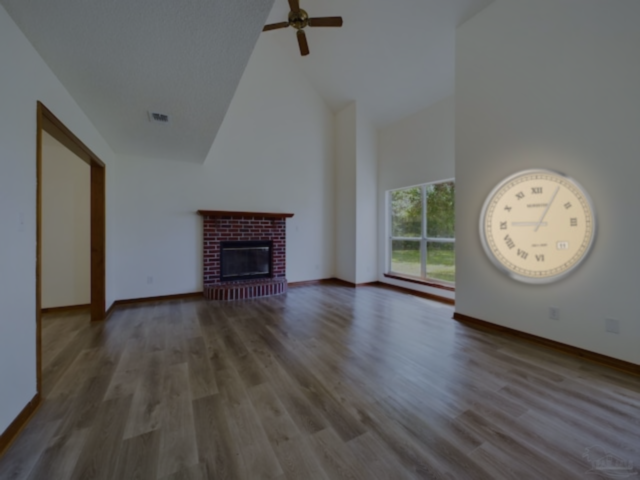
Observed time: 9:05
